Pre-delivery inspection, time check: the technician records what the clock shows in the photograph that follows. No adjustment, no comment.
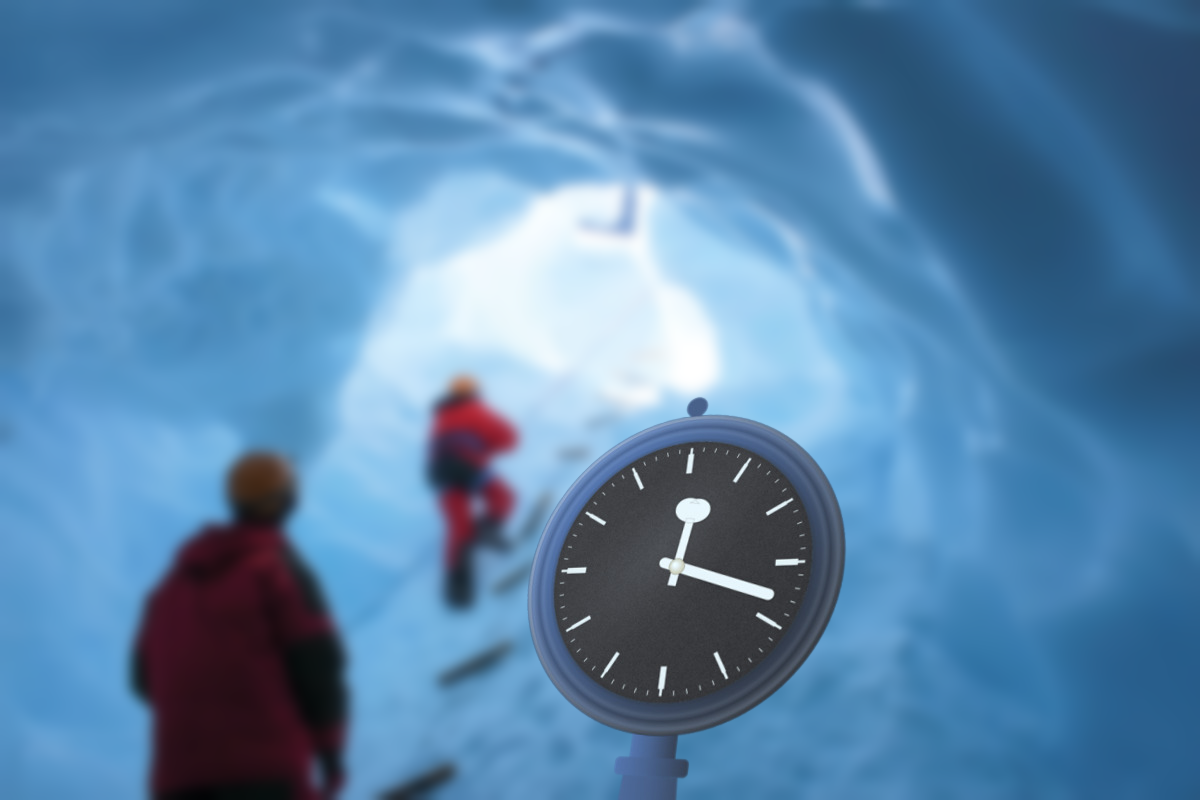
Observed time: 12:18
